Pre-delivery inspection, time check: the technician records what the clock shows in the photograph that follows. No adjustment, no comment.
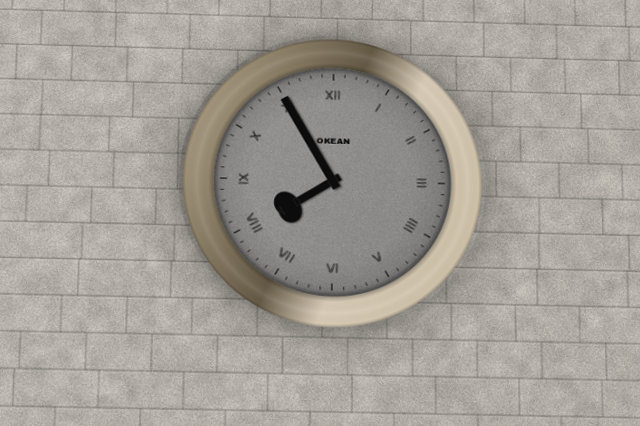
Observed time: 7:55
